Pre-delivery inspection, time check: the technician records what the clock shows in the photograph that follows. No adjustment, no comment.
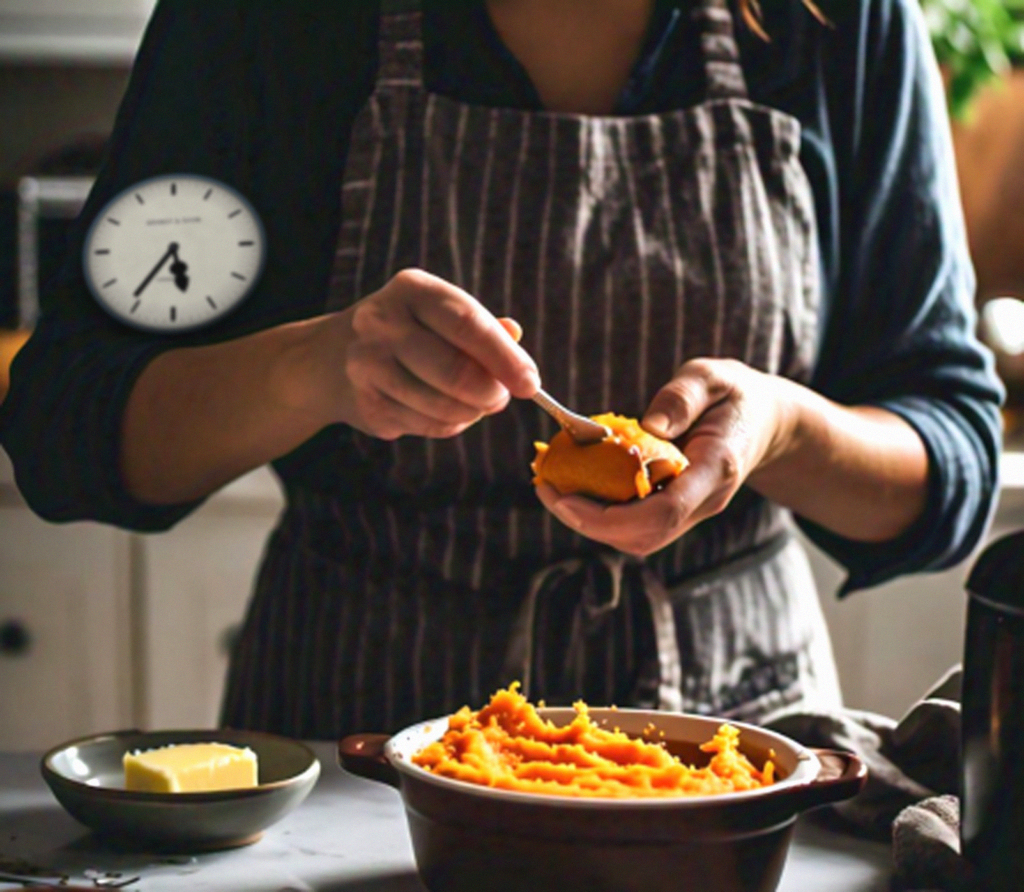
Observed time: 5:36
